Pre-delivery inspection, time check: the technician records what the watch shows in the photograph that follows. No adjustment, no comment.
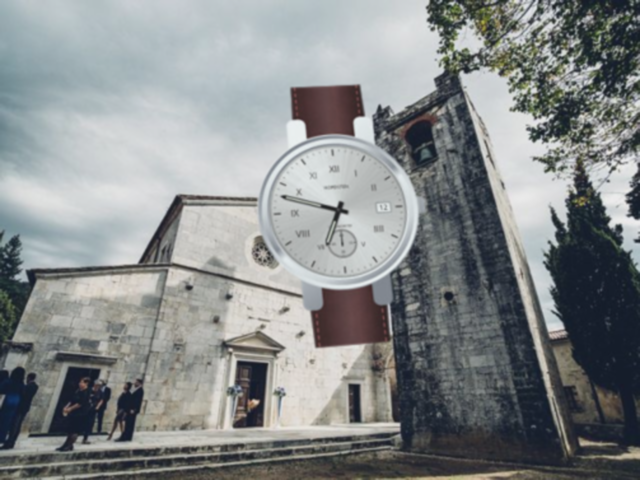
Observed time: 6:48
